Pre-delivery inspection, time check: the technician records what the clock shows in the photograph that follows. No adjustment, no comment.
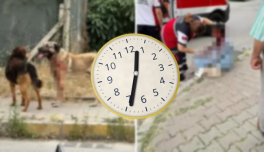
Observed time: 12:34
